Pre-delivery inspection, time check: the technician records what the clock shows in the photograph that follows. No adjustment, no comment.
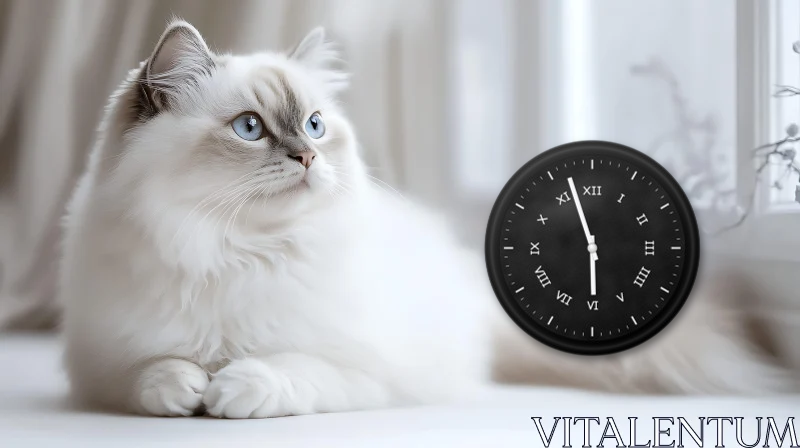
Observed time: 5:57
